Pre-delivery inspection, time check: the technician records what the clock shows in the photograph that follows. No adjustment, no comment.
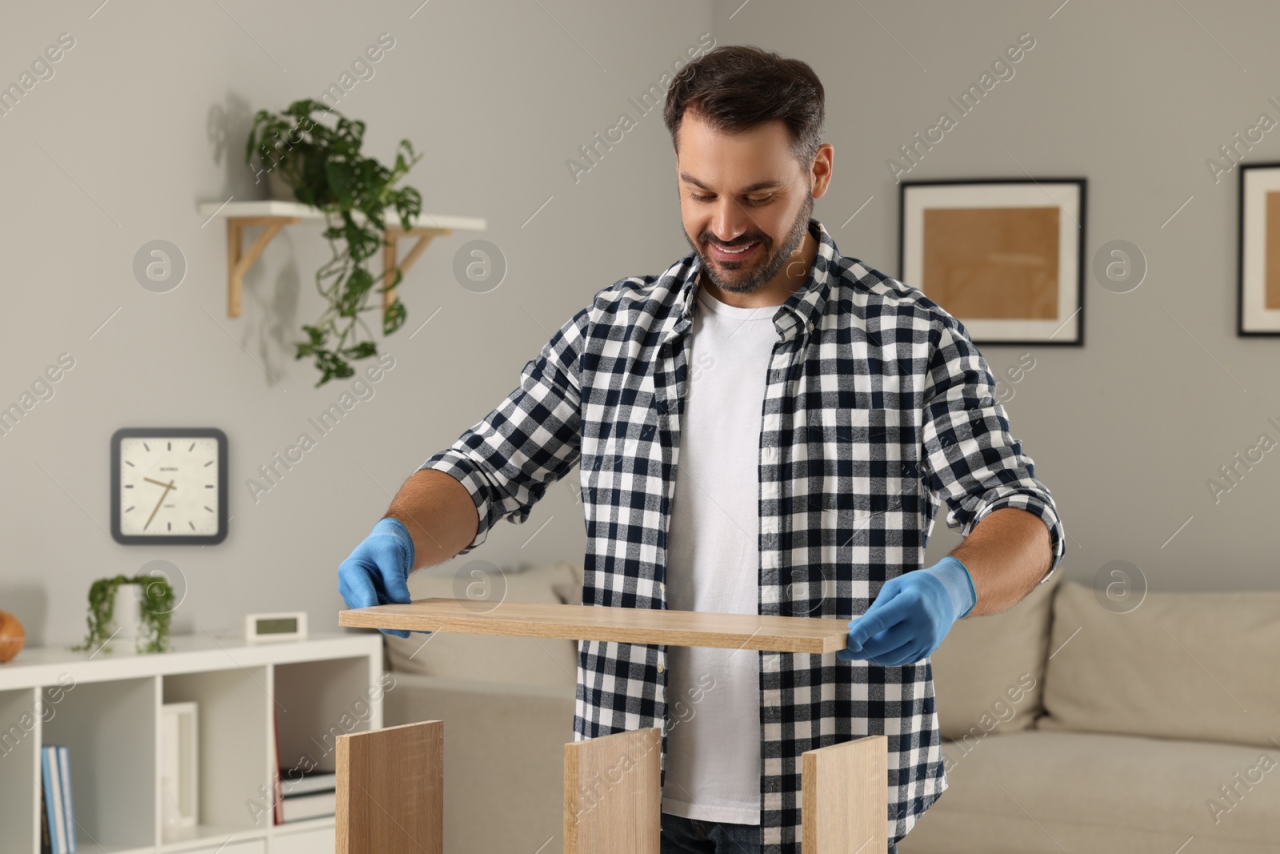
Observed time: 9:35
